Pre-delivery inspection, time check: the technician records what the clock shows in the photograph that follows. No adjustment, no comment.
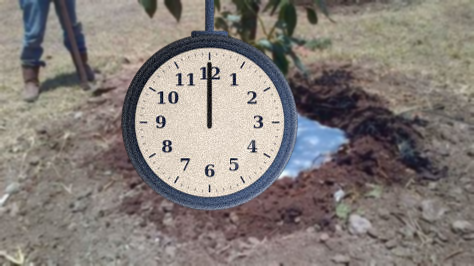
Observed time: 12:00
